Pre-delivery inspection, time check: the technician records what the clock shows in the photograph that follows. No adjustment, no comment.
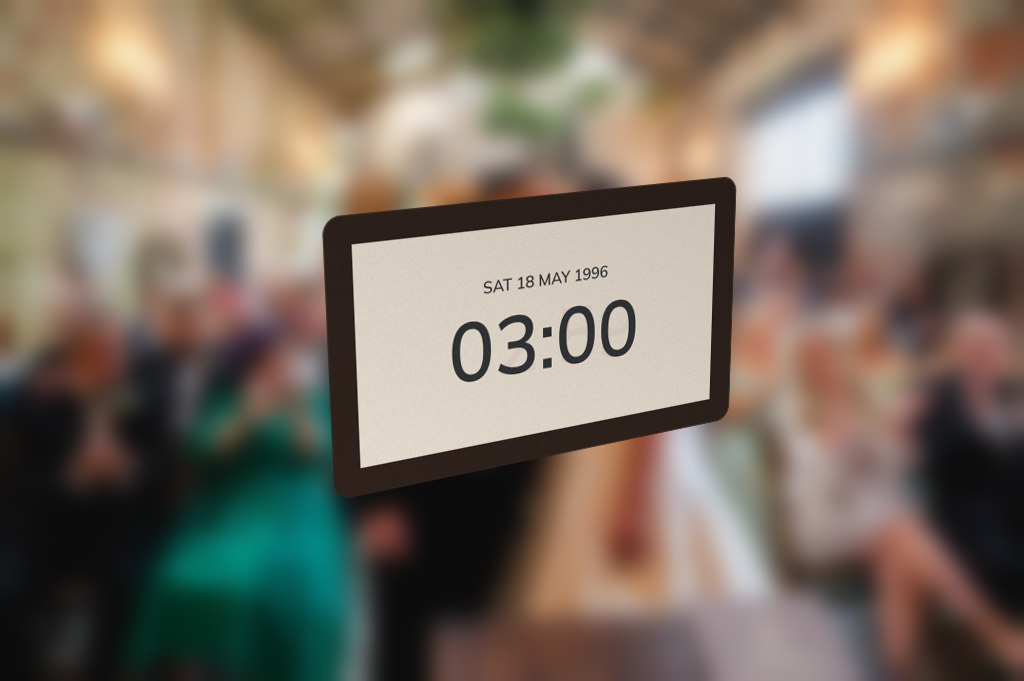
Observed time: 3:00
